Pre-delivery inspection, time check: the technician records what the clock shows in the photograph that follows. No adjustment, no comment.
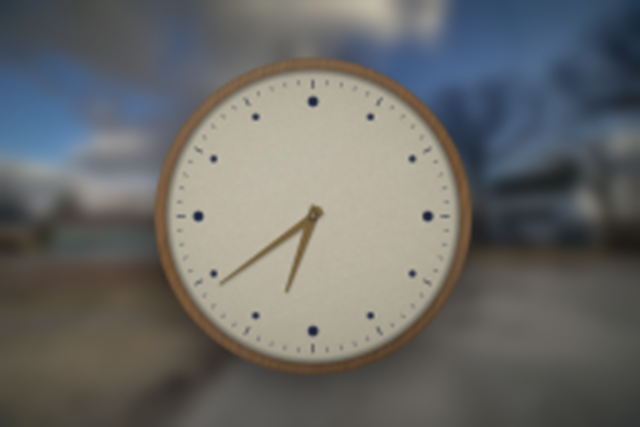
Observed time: 6:39
